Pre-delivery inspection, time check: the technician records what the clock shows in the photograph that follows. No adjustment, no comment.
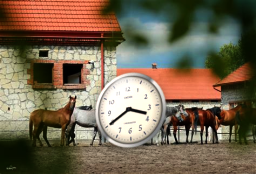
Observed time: 3:40
